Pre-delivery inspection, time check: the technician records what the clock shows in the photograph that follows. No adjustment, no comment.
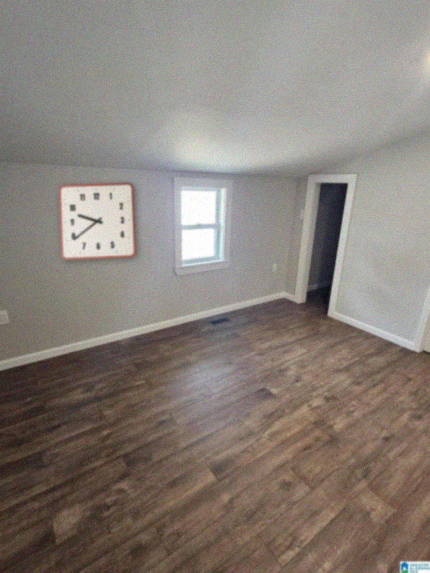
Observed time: 9:39
